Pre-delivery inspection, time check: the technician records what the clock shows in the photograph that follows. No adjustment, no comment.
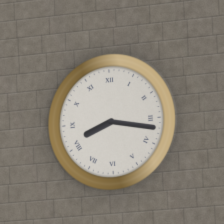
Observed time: 8:17
